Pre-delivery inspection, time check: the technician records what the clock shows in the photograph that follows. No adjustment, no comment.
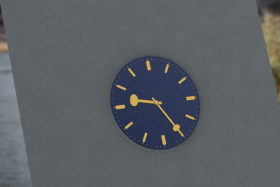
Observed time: 9:25
